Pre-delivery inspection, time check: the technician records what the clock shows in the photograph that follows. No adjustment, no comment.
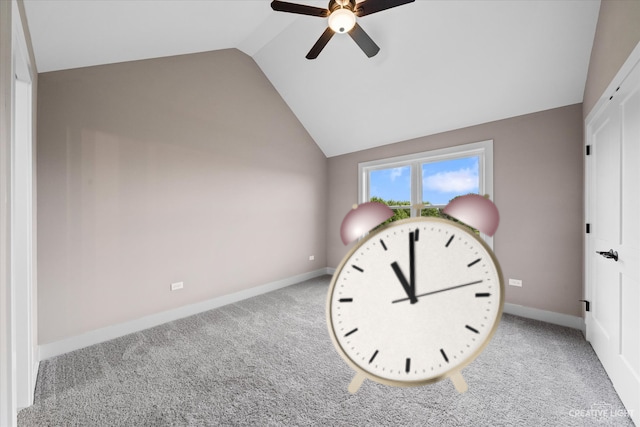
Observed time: 10:59:13
